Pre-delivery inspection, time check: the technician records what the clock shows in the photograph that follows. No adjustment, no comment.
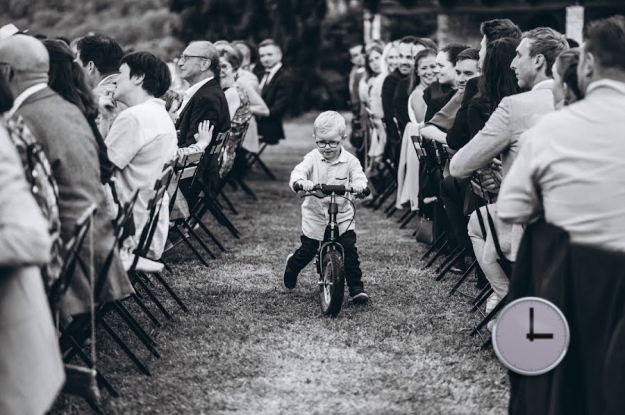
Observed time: 3:00
